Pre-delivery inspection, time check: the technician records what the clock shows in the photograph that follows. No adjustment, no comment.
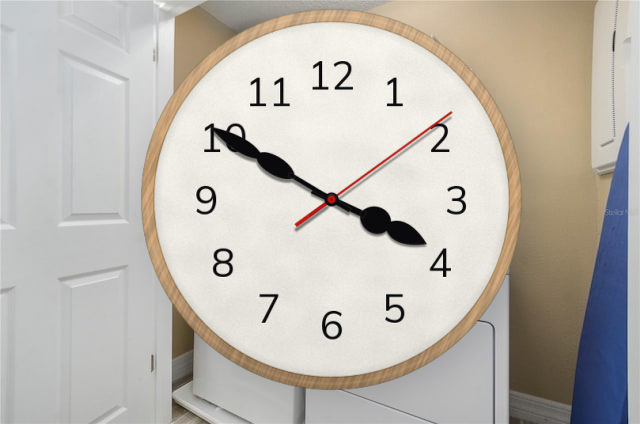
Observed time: 3:50:09
